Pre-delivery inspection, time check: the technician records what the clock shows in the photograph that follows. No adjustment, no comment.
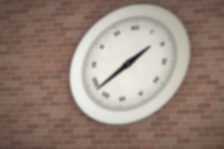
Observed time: 1:38
